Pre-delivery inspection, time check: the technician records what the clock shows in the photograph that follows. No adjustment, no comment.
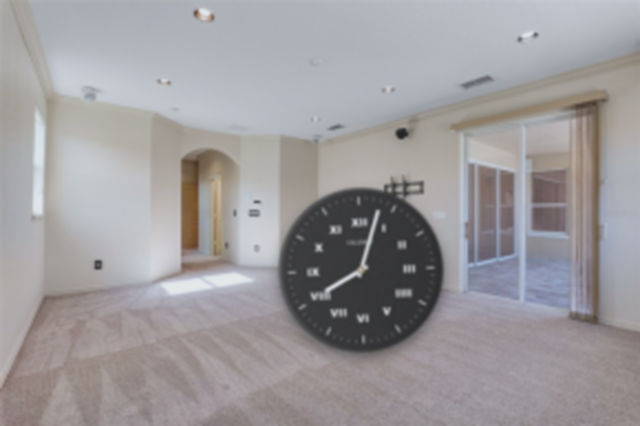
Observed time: 8:03
